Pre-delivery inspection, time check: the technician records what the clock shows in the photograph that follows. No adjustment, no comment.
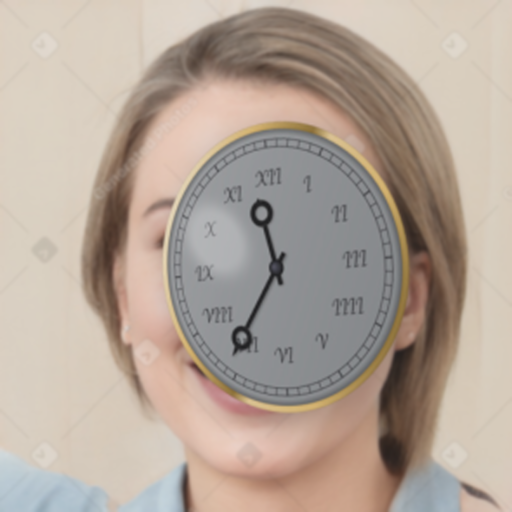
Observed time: 11:36
